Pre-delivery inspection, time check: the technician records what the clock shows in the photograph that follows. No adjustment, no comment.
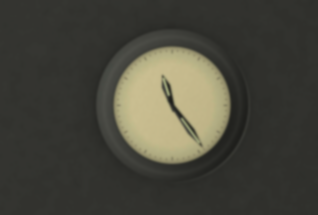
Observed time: 11:24
